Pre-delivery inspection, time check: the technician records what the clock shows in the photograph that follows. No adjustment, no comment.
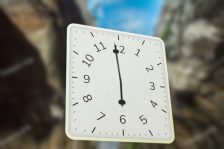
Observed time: 5:59
